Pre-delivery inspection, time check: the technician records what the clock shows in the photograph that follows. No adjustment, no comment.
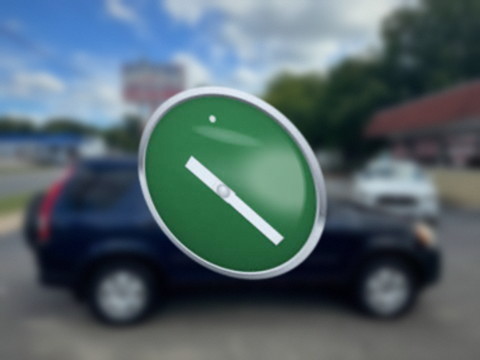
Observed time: 10:22
